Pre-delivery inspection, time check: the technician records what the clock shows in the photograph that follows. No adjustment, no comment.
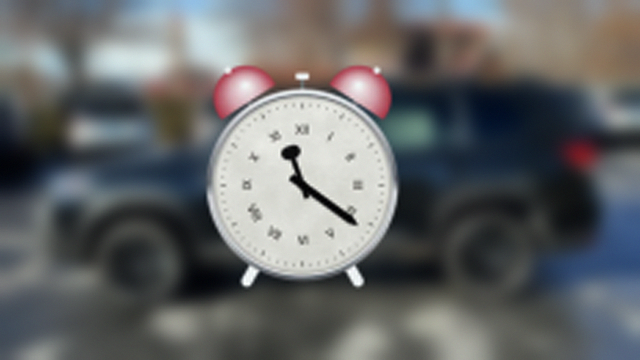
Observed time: 11:21
